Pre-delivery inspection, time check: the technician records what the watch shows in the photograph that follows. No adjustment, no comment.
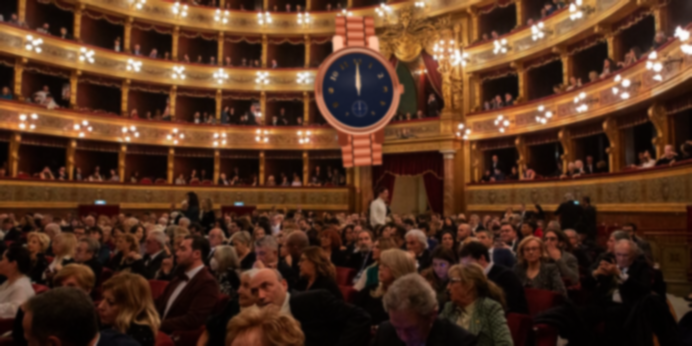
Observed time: 12:00
